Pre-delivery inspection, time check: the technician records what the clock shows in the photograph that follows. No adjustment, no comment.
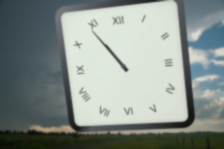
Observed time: 10:54
